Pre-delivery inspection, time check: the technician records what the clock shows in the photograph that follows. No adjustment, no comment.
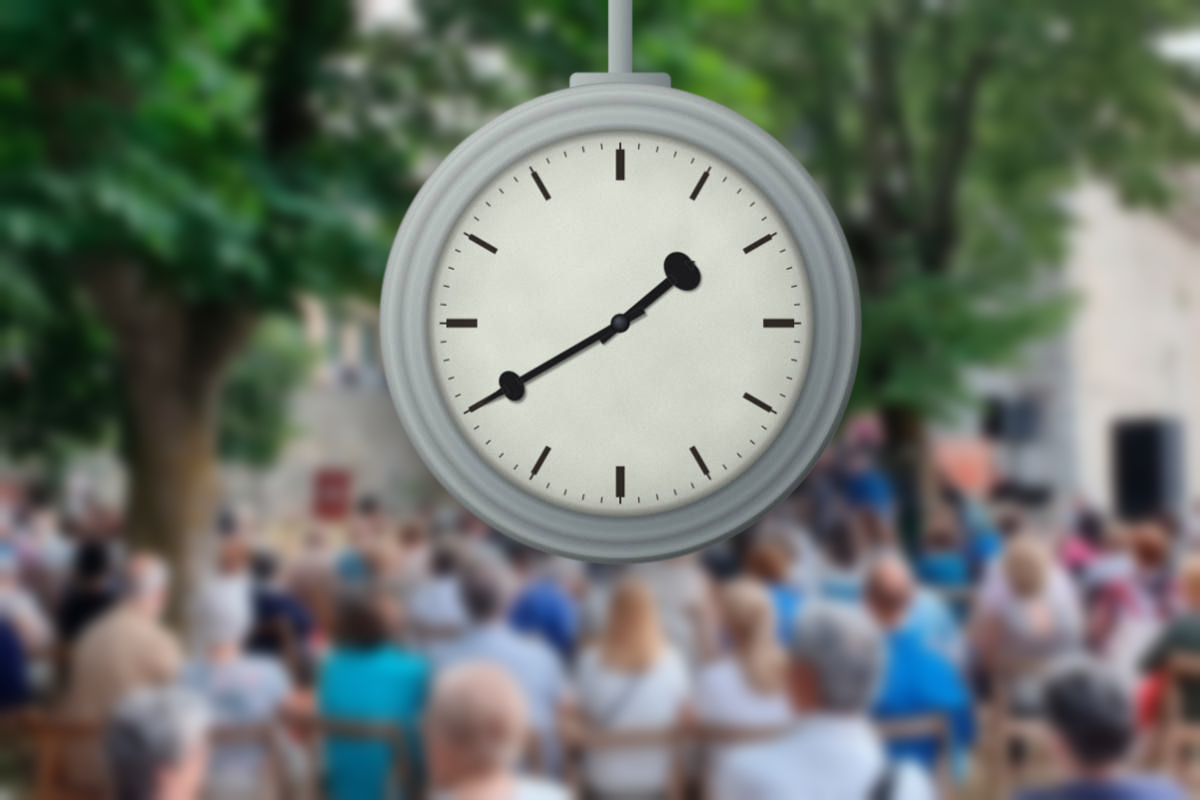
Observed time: 1:40
